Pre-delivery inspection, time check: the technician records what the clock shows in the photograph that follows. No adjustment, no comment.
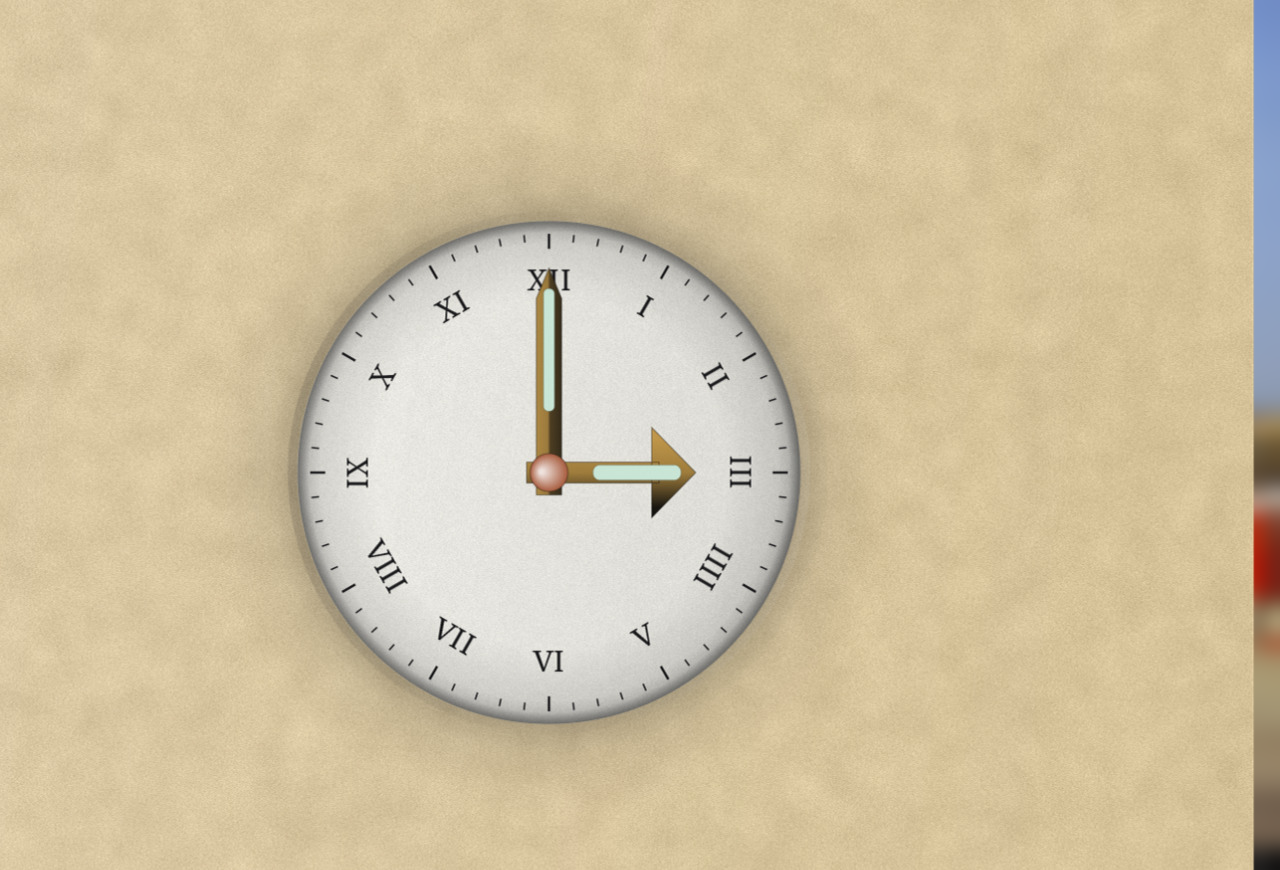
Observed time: 3:00
